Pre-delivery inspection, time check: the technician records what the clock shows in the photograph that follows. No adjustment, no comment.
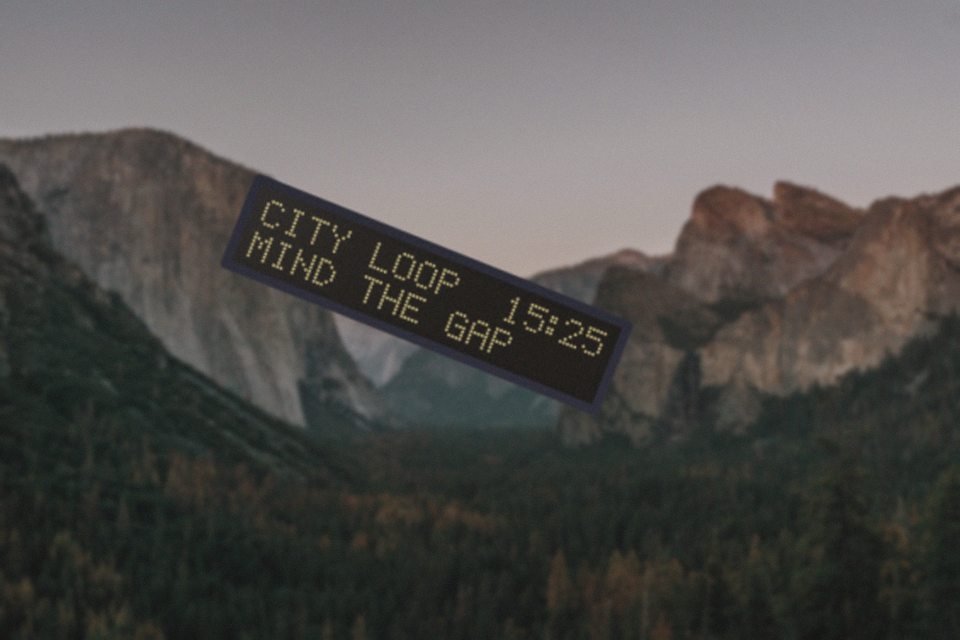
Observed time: 15:25
